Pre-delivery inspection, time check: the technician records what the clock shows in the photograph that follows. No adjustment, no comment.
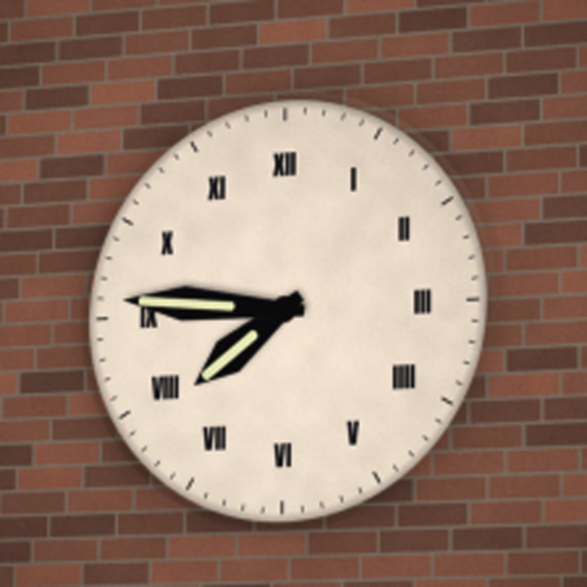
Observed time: 7:46
